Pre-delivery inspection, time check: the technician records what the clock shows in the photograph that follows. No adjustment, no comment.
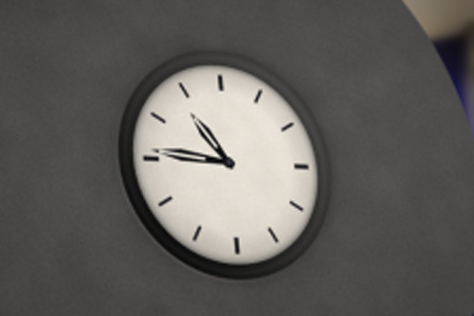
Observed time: 10:46
